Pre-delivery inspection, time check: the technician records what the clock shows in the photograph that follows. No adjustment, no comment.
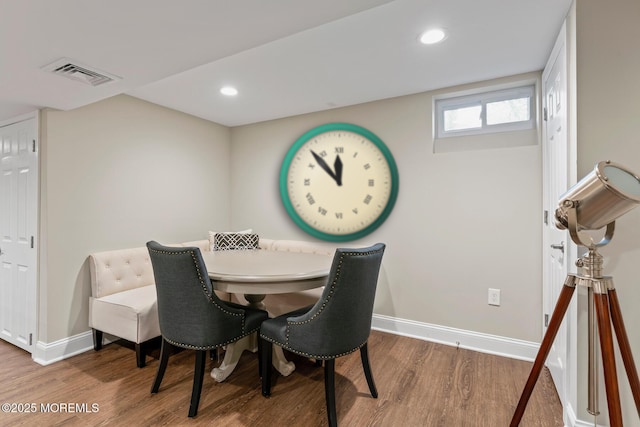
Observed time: 11:53
